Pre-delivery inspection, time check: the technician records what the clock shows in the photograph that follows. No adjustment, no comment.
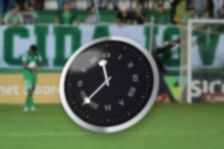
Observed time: 11:38
